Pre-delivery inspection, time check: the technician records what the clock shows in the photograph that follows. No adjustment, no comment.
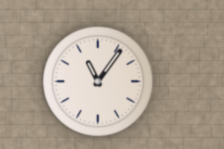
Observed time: 11:06
